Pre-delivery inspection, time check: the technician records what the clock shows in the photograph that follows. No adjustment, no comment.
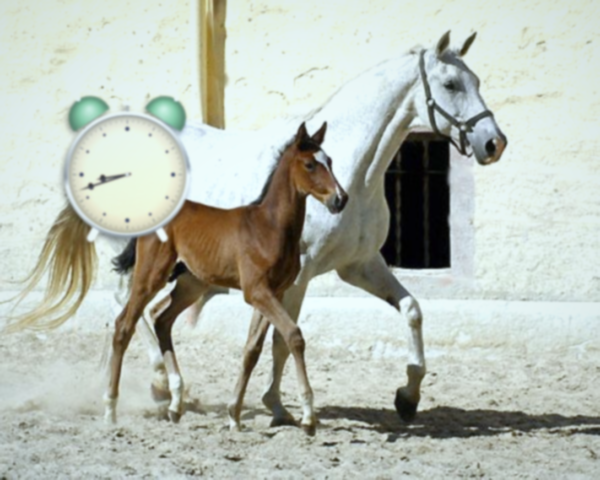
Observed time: 8:42
